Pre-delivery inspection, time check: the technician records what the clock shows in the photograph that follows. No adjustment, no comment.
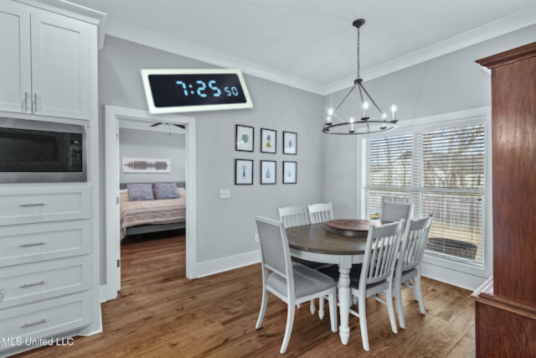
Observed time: 7:25:50
